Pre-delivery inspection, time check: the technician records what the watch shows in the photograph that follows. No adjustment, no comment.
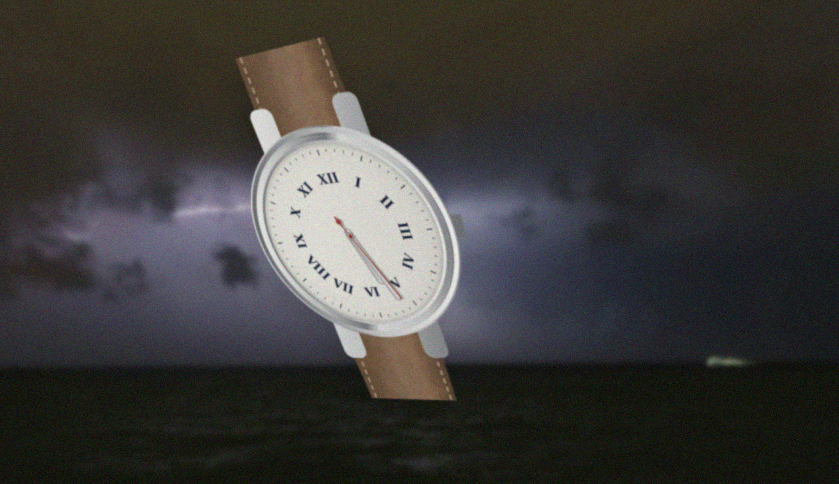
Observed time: 5:26:26
